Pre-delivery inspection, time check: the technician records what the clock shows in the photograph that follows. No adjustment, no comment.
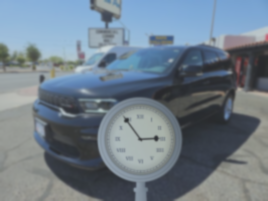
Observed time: 2:54
